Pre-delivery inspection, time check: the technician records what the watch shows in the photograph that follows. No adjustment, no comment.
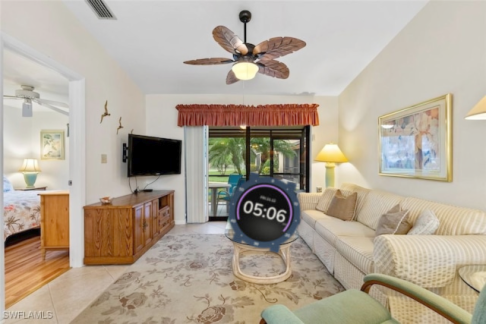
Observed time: 5:06
